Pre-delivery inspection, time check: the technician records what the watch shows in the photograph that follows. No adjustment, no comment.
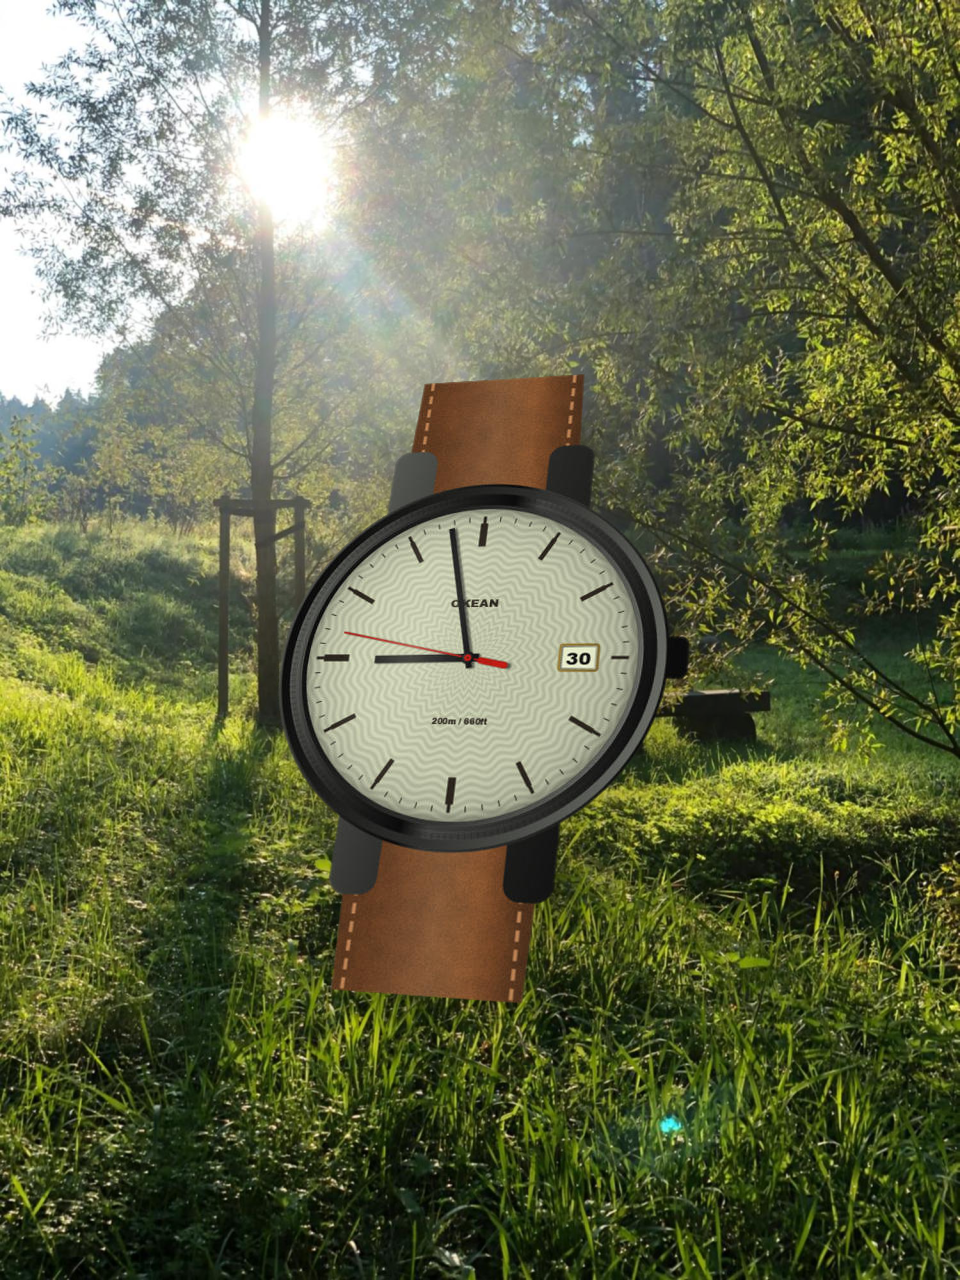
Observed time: 8:57:47
